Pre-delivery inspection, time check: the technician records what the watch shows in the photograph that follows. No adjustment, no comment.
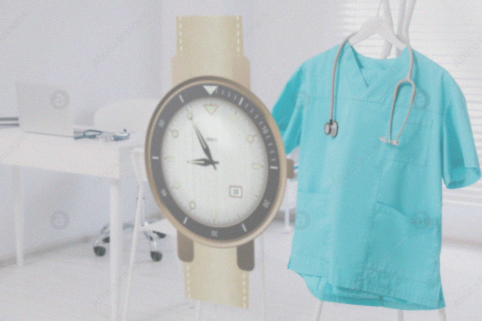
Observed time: 8:55
